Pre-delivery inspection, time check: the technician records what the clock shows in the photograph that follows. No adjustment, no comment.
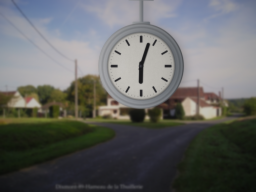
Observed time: 6:03
